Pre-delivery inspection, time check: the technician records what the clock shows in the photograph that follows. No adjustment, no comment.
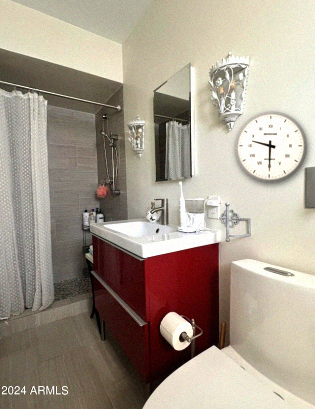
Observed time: 9:30
